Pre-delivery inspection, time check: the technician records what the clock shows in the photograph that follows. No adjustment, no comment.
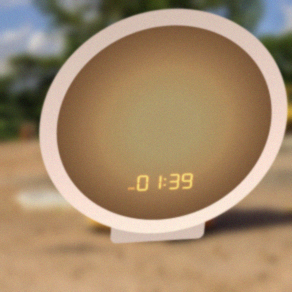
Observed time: 1:39
